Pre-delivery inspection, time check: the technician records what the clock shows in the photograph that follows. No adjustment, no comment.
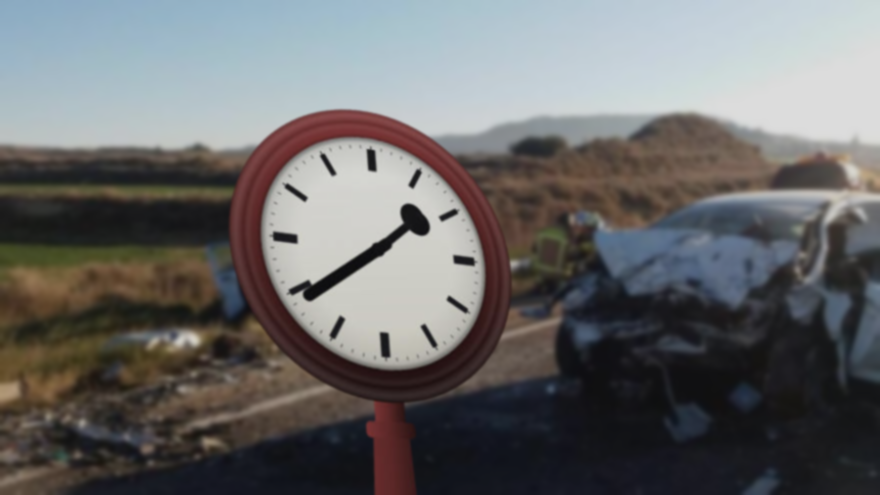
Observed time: 1:39
